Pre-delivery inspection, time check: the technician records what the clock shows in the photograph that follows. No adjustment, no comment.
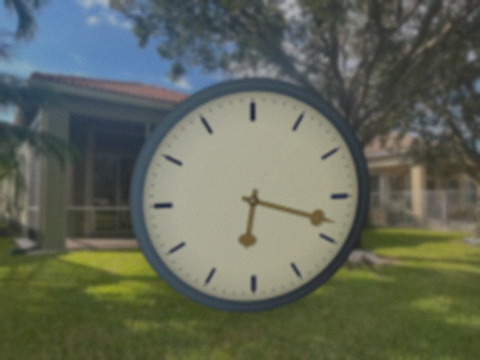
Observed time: 6:18
